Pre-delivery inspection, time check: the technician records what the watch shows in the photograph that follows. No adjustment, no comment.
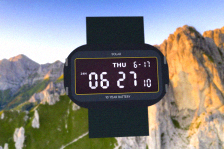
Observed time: 6:27:10
